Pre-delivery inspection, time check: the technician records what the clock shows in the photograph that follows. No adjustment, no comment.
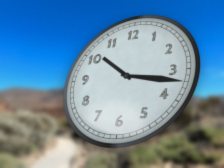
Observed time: 10:17
